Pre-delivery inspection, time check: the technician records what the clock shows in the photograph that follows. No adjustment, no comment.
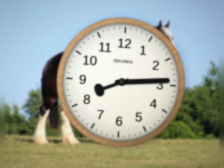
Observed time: 8:14
